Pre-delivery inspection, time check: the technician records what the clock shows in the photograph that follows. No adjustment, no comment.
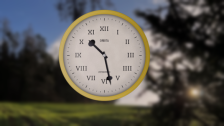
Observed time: 10:28
